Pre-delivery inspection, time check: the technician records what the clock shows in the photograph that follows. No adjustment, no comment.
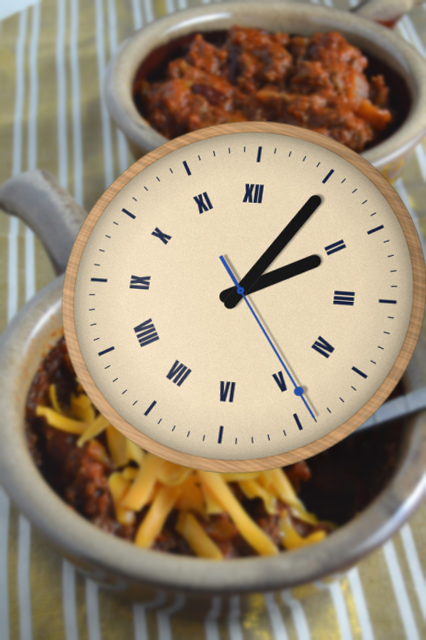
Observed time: 2:05:24
